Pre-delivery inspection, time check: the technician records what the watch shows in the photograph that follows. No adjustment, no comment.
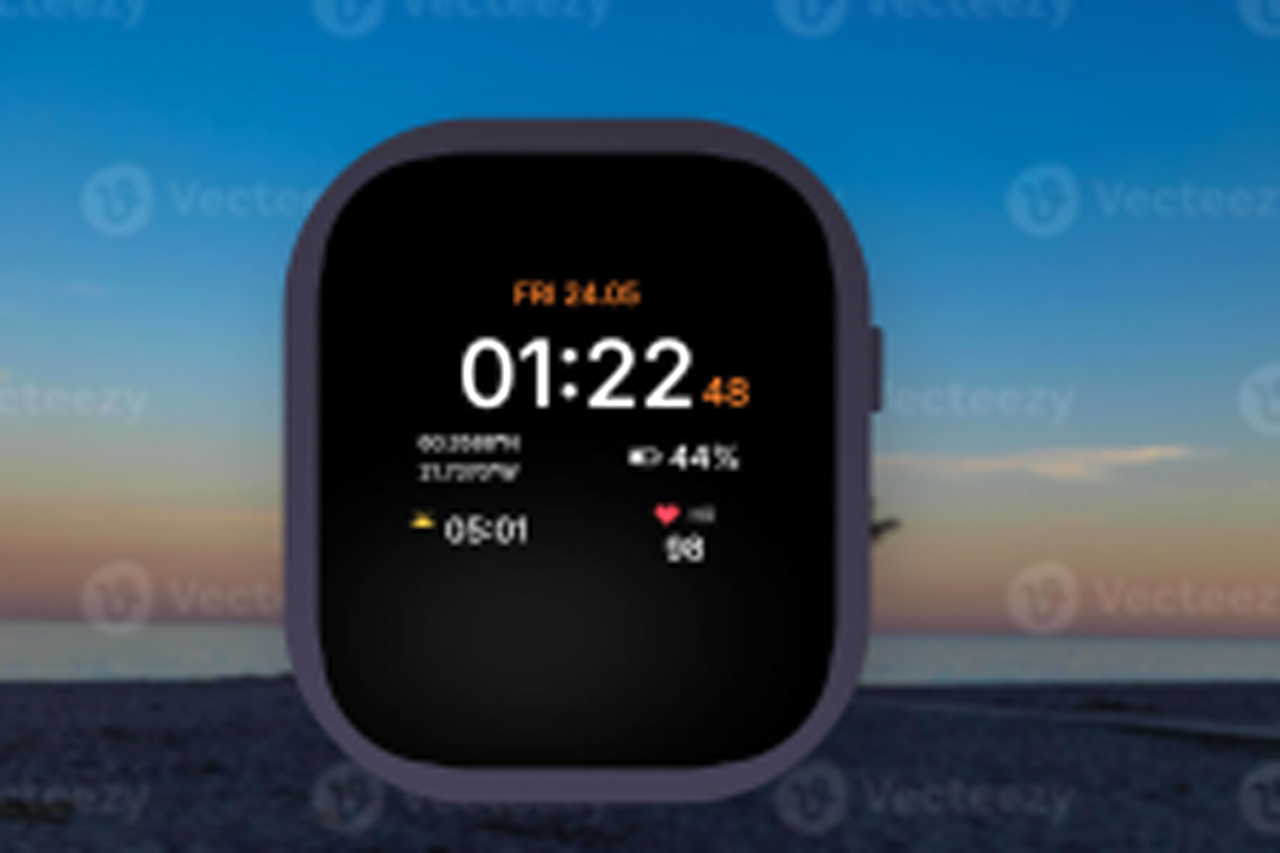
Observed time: 1:22
